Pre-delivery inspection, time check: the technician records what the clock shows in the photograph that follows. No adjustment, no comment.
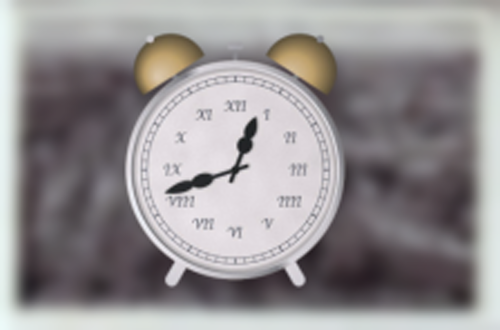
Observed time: 12:42
